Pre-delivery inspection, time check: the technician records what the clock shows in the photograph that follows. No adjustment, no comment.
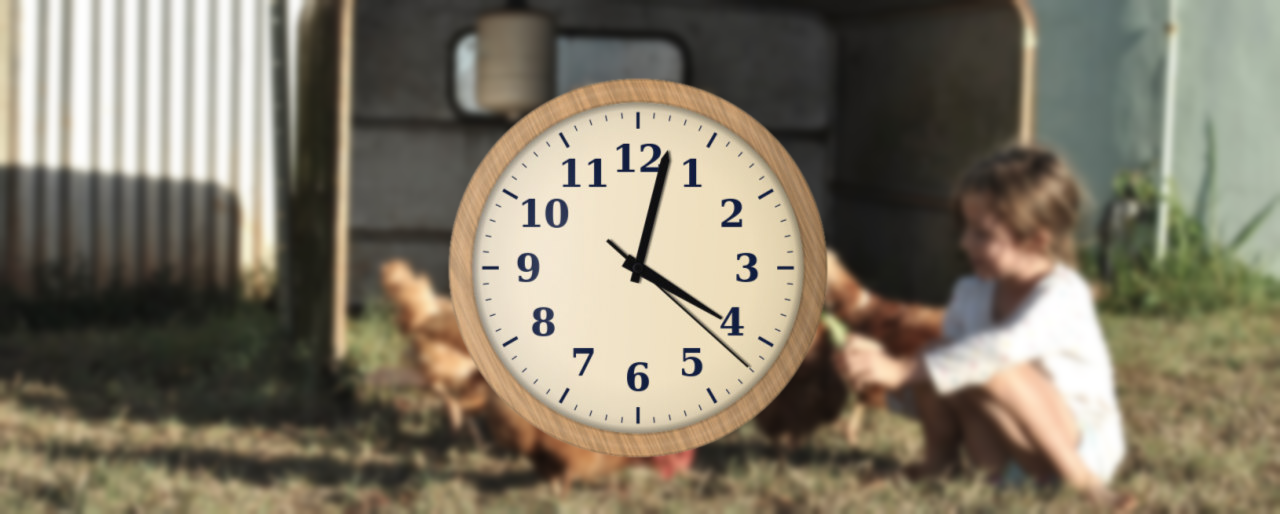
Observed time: 4:02:22
